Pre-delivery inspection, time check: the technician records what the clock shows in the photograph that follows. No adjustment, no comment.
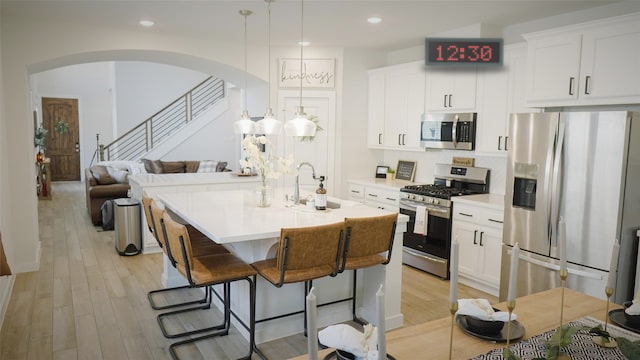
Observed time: 12:30
